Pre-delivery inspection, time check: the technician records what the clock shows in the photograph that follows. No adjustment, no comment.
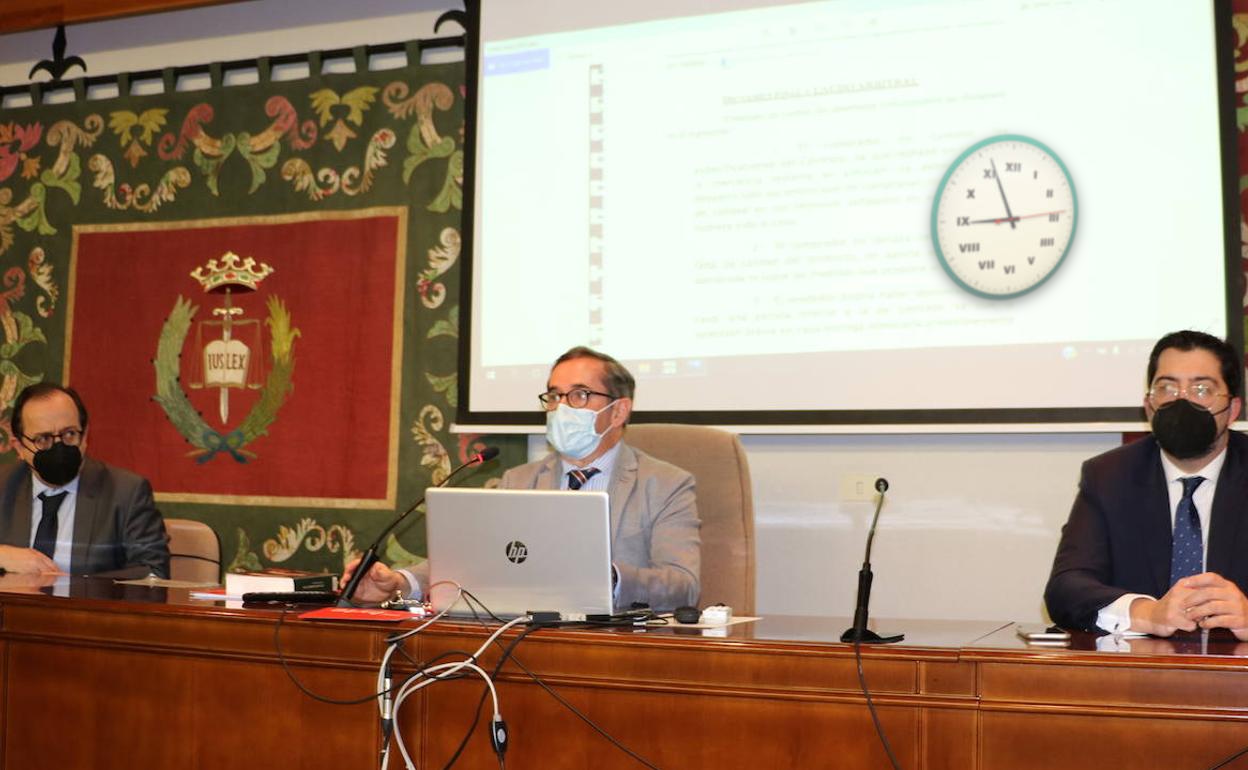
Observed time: 8:56:14
